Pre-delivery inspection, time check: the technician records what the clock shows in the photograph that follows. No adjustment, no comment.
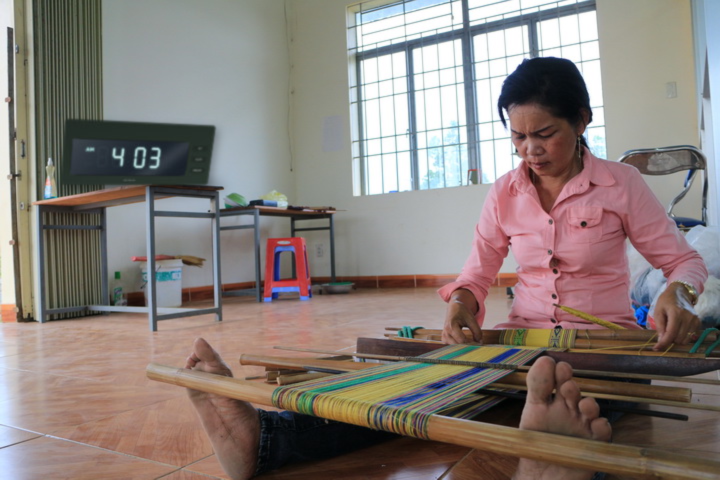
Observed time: 4:03
